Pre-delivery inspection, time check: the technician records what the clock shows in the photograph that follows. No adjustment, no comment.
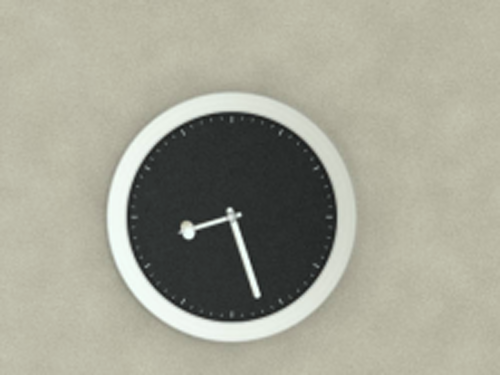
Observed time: 8:27
